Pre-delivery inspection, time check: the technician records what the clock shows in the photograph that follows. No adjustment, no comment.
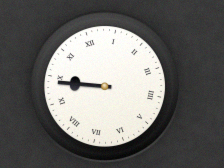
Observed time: 9:49
